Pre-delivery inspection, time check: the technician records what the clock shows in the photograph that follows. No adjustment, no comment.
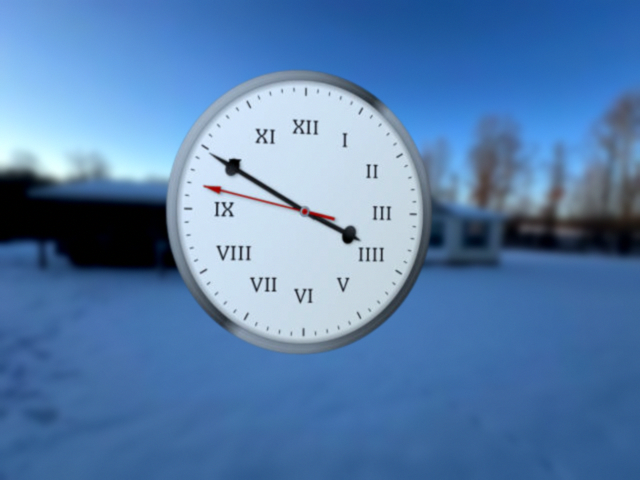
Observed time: 3:49:47
